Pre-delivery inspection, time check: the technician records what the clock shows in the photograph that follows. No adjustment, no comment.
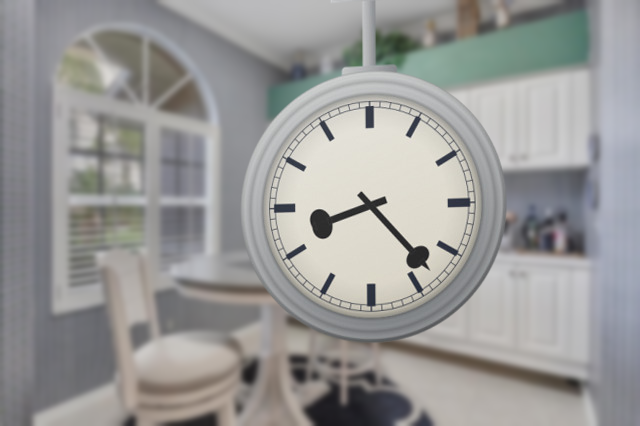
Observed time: 8:23
